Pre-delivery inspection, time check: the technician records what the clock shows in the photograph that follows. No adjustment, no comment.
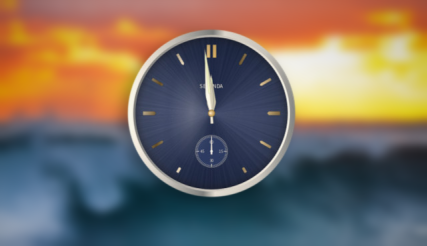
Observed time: 11:59
